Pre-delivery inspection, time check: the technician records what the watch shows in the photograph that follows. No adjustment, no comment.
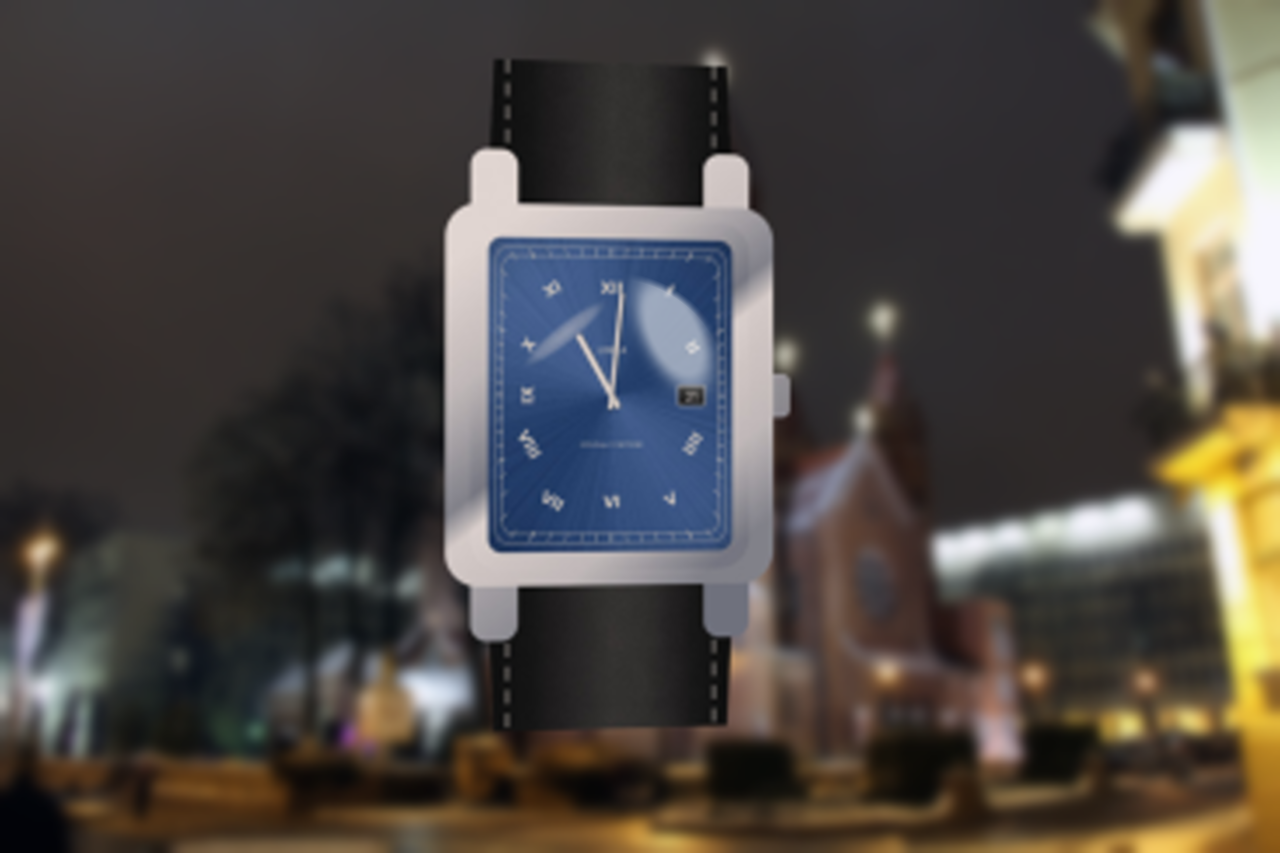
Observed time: 11:01
